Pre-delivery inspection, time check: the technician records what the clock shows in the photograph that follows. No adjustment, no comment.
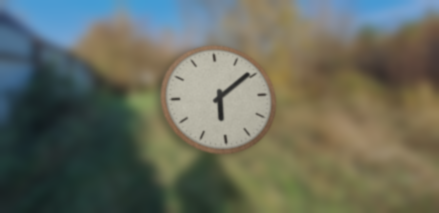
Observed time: 6:09
